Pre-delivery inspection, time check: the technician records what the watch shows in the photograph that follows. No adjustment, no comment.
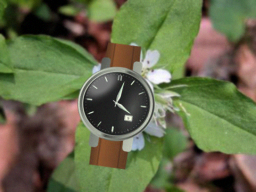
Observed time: 4:02
